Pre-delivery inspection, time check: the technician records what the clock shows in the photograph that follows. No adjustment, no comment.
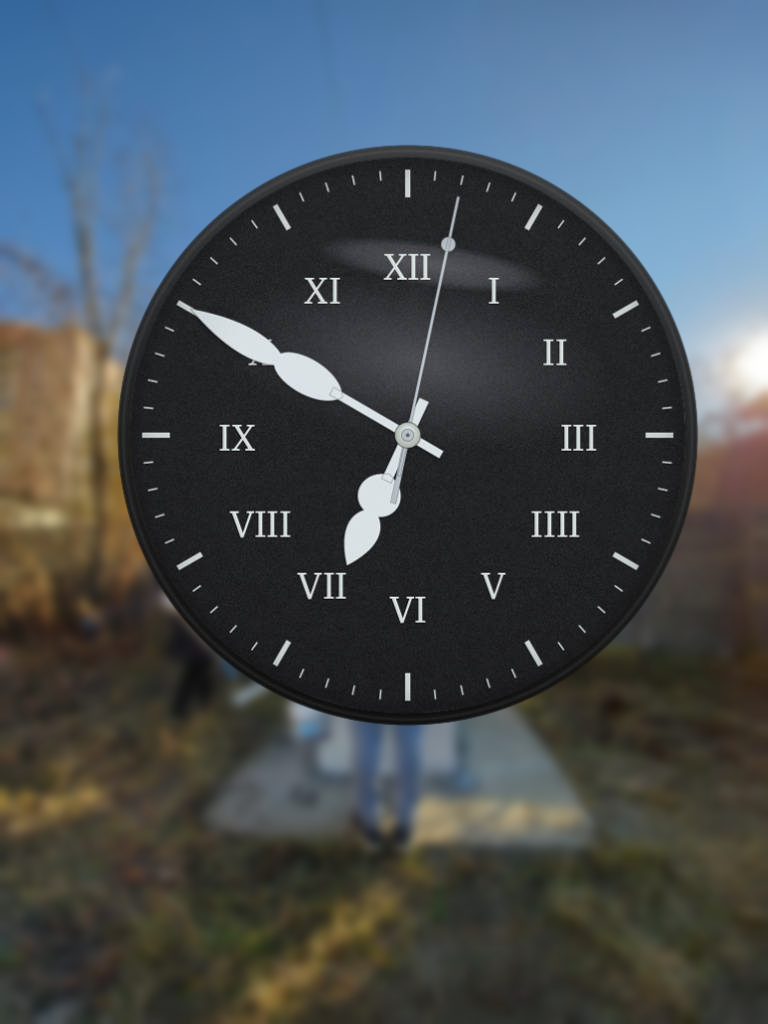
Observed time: 6:50:02
